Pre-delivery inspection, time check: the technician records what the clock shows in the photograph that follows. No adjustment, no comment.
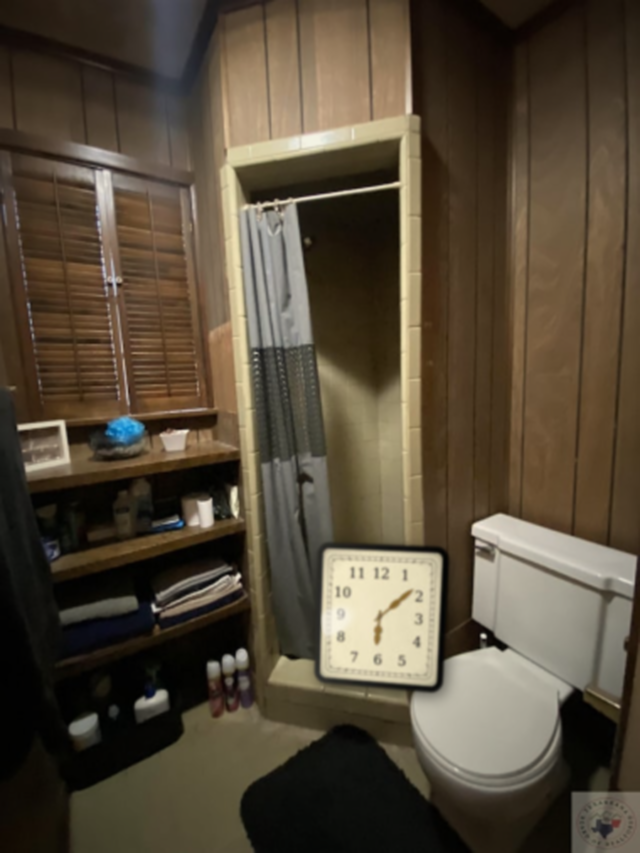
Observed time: 6:08
